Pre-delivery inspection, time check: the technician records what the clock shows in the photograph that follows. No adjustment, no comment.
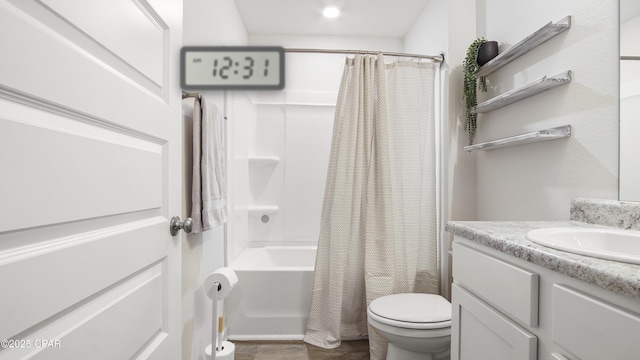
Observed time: 12:31
